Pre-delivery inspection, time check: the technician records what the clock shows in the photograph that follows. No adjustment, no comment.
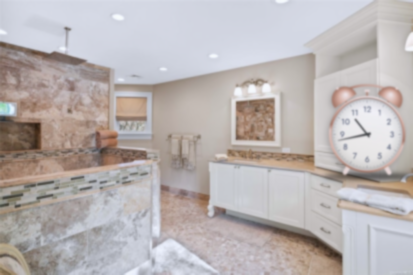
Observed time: 10:43
